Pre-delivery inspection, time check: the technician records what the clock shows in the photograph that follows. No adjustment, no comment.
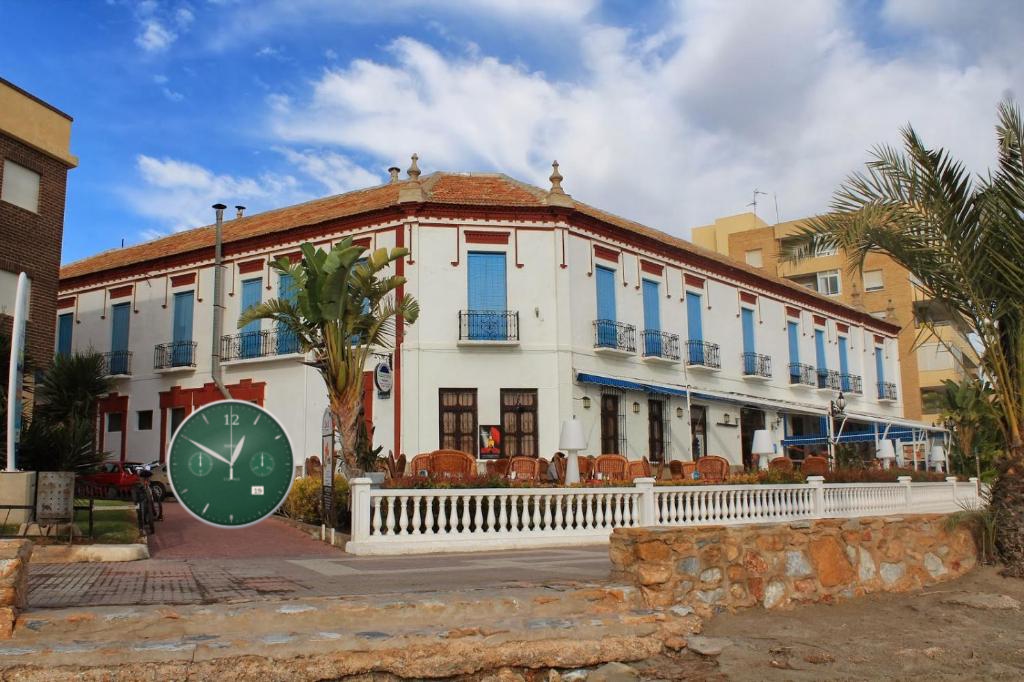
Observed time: 12:50
